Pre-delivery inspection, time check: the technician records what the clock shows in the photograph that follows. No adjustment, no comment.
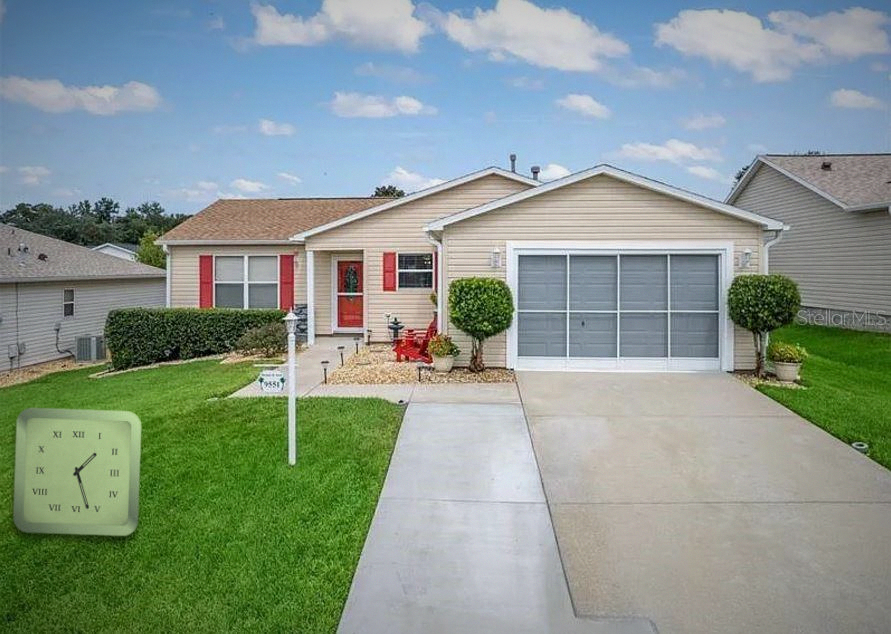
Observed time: 1:27
